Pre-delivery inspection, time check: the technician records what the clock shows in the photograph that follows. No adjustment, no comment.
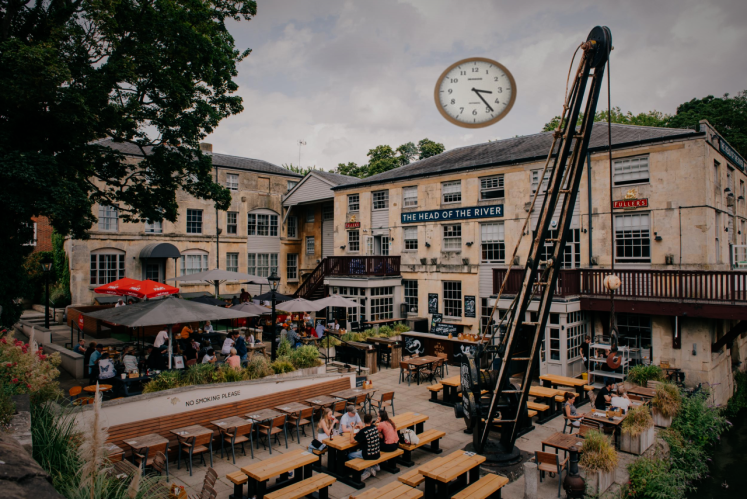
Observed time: 3:24
